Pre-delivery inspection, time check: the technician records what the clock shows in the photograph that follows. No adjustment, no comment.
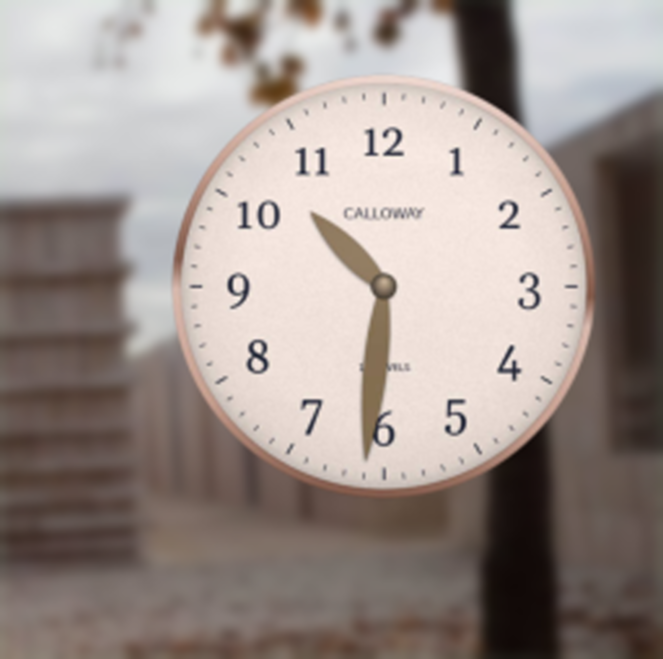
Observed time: 10:31
